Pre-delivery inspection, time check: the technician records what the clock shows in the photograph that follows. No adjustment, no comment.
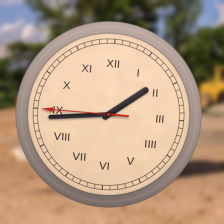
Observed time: 1:43:45
